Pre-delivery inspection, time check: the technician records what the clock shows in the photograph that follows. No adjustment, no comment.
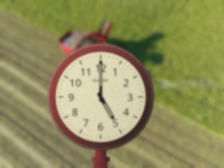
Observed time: 5:00
